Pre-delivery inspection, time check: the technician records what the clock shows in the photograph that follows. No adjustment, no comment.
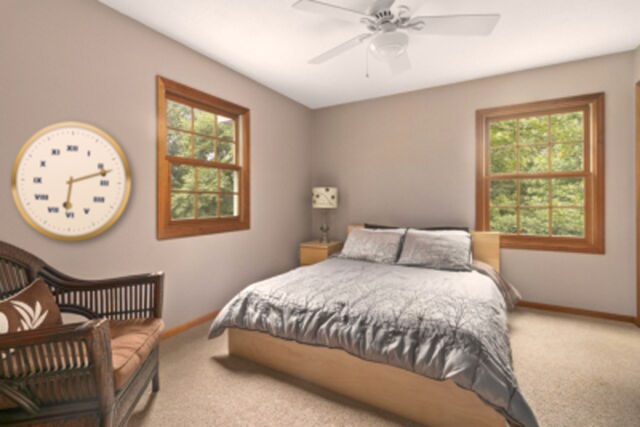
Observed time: 6:12
